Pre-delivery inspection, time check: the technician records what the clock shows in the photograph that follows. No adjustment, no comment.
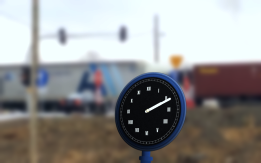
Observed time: 2:11
